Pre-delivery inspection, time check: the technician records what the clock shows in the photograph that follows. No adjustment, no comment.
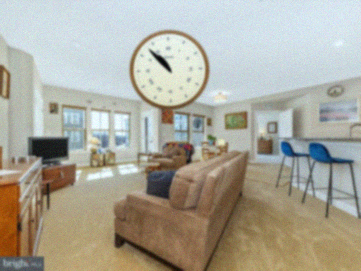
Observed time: 10:53
